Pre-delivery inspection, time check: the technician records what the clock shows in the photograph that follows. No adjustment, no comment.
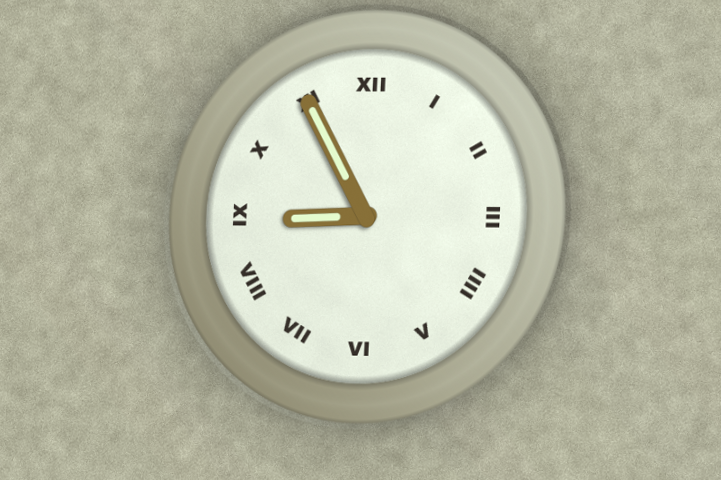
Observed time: 8:55
